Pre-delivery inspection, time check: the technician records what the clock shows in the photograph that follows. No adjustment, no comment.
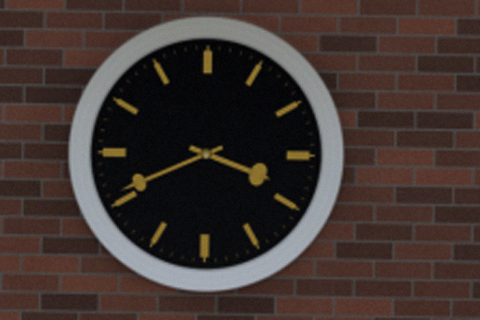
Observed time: 3:41
